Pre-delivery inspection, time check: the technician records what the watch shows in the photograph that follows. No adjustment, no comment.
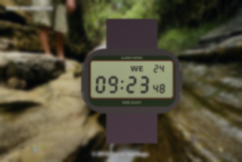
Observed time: 9:23
